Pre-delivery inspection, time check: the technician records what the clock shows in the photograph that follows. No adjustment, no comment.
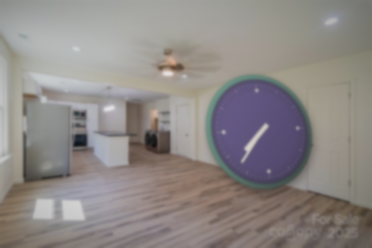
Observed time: 7:37
